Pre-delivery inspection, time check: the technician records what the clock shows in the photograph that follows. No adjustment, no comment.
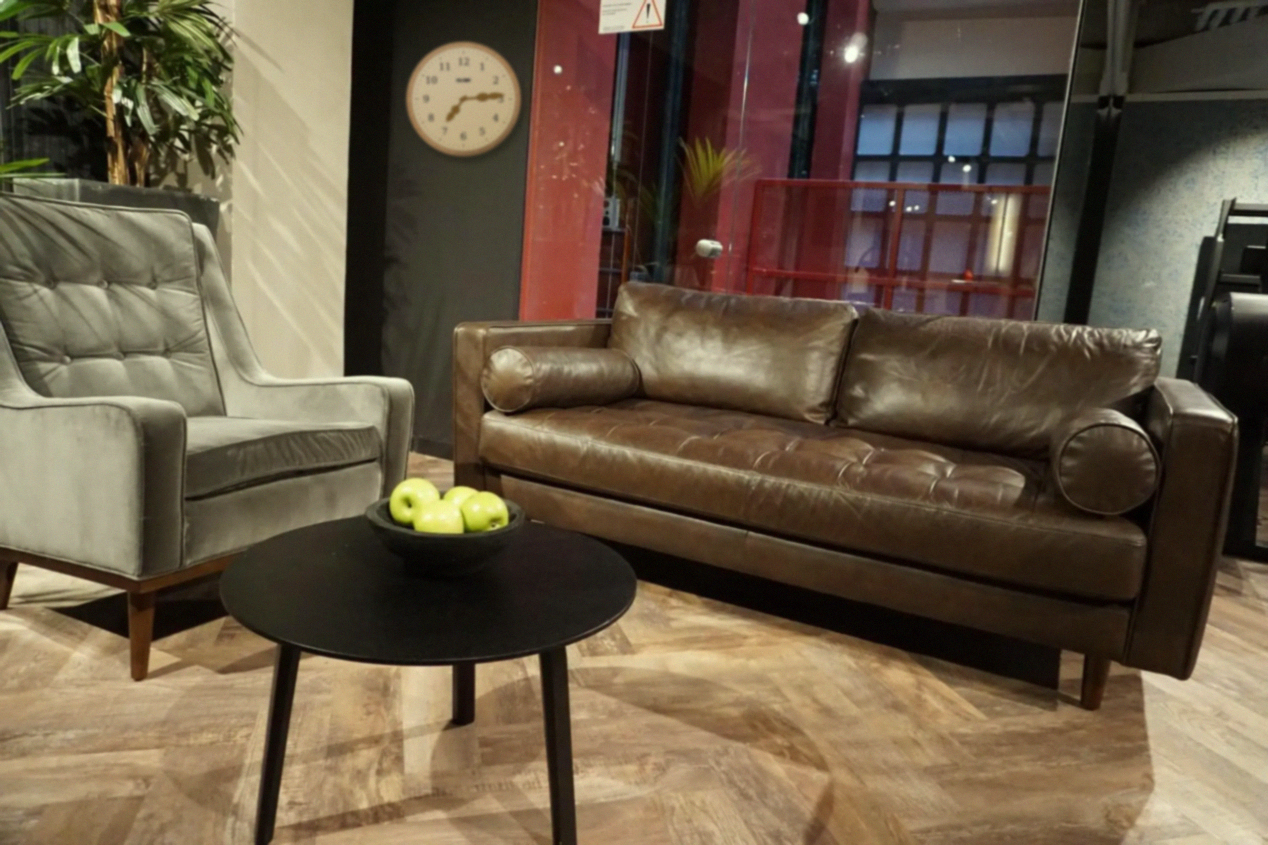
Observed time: 7:14
